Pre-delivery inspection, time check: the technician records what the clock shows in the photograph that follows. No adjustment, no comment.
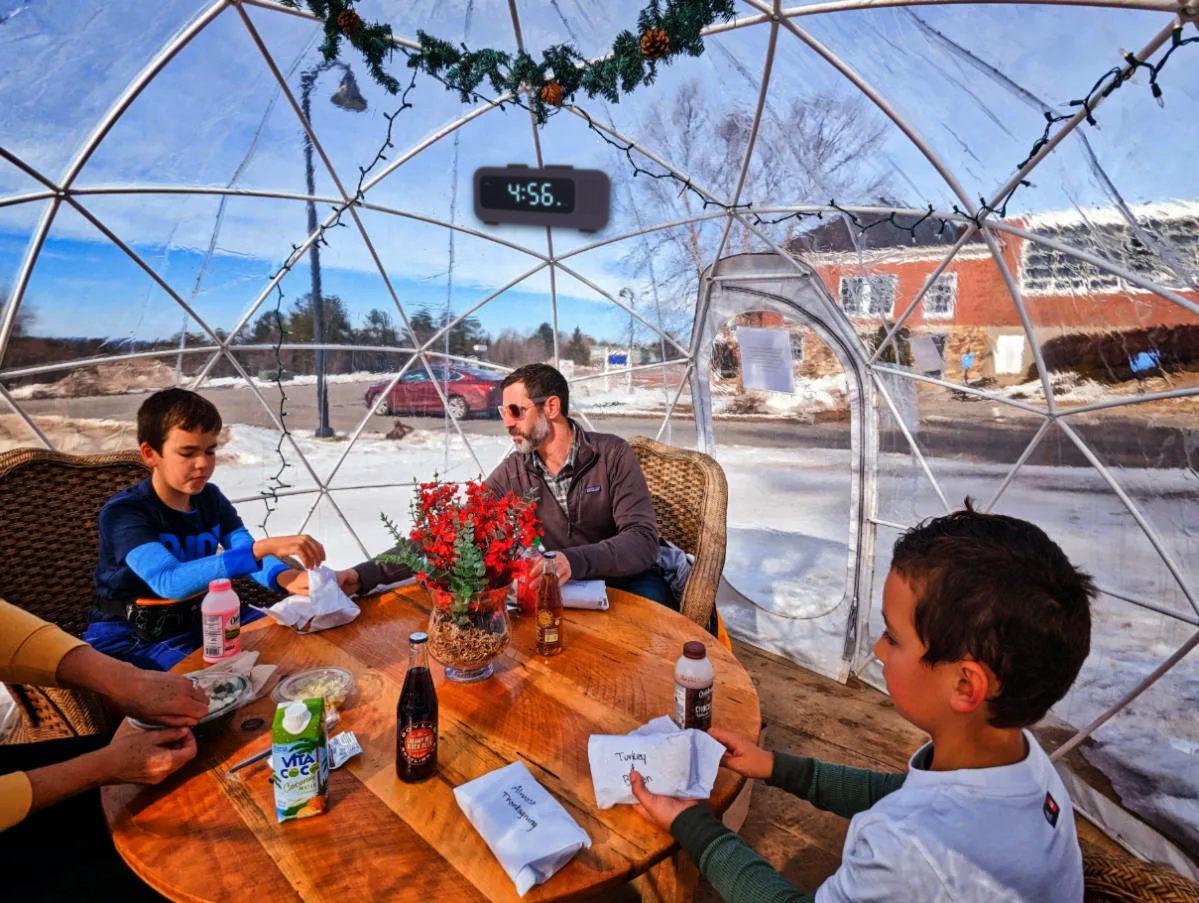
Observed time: 4:56
